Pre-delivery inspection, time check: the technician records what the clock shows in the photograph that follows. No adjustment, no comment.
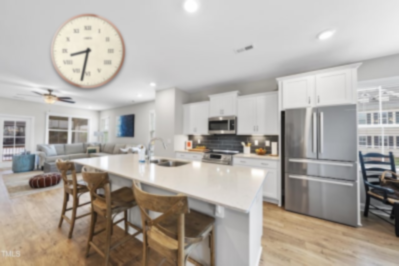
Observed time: 8:32
